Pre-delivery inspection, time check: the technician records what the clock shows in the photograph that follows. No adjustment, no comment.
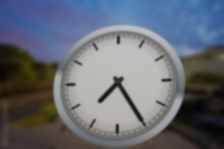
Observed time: 7:25
